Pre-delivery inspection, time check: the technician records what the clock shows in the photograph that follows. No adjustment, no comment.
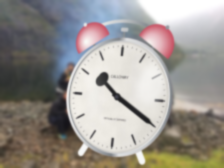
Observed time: 10:20
